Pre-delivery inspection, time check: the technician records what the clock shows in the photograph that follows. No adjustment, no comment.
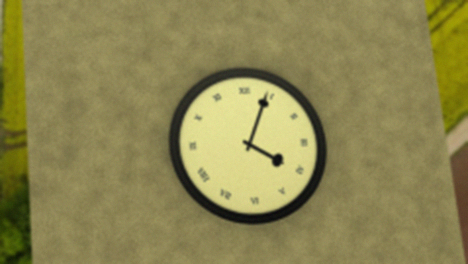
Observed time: 4:04
